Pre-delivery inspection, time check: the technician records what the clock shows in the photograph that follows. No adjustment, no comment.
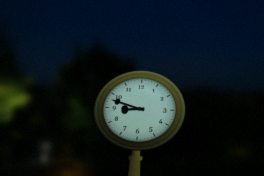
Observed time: 8:48
